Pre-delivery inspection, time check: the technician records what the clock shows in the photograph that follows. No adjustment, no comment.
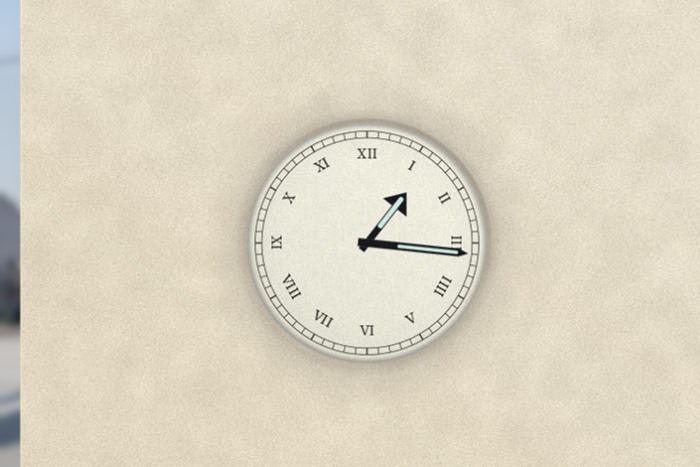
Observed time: 1:16
